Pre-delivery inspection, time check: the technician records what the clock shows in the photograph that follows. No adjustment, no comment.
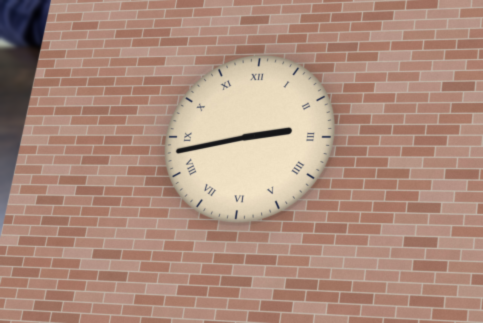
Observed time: 2:43
